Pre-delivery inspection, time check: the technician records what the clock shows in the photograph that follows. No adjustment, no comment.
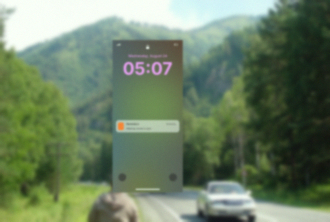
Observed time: 5:07
